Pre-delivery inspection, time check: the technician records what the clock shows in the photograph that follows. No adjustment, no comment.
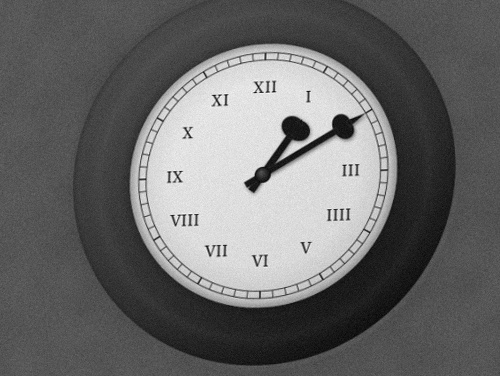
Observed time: 1:10
